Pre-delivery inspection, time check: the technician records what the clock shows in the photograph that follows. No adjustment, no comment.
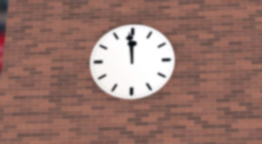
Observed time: 11:59
